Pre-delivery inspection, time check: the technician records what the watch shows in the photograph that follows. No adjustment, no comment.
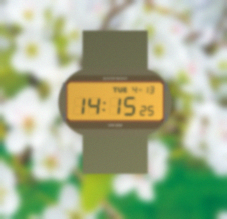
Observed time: 14:15
